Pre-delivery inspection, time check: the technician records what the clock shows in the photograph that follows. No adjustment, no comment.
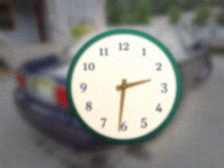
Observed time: 2:31
